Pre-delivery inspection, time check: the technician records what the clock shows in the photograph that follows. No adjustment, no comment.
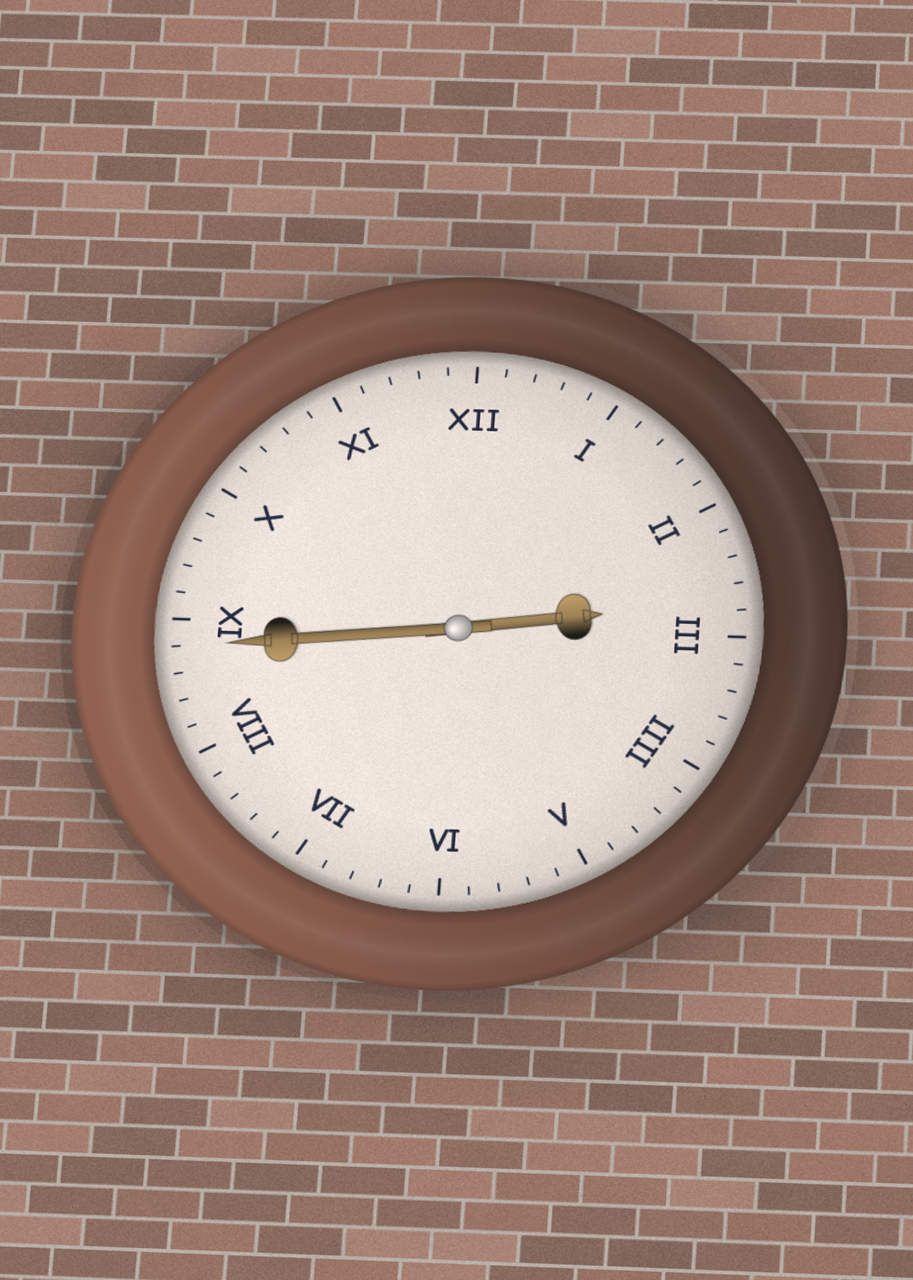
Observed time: 2:44
